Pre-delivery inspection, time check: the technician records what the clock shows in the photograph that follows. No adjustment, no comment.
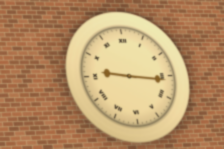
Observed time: 9:16
